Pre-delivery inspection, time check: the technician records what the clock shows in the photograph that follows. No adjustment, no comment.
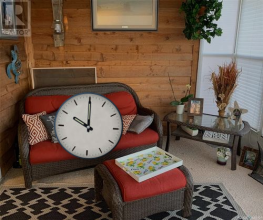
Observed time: 10:00
